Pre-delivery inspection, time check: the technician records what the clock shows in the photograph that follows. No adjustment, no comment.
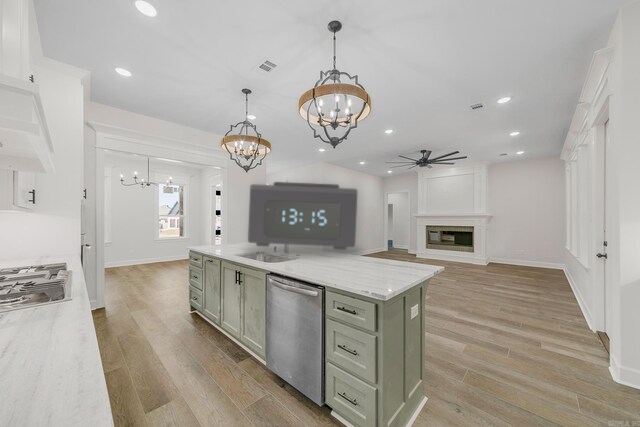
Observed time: 13:15
